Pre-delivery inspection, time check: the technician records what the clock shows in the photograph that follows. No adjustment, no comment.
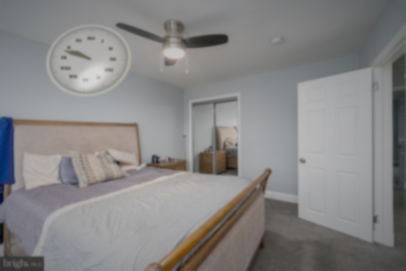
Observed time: 9:48
